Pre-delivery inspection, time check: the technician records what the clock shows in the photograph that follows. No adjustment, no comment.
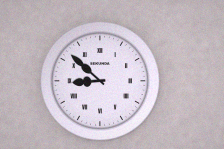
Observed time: 8:52
